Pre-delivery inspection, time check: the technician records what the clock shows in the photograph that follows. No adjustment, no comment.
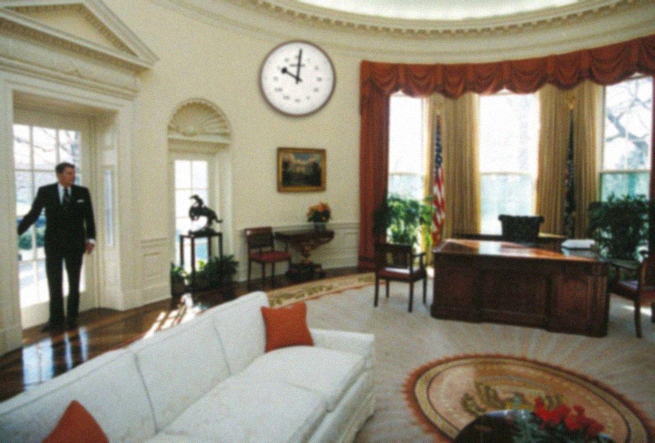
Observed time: 10:01
